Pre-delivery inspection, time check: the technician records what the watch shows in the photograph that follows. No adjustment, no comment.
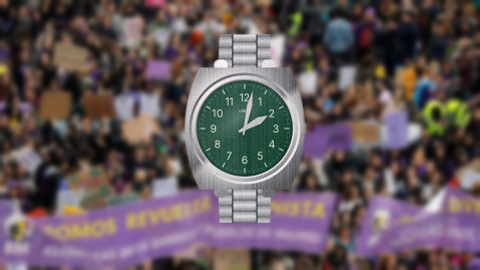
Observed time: 2:02
